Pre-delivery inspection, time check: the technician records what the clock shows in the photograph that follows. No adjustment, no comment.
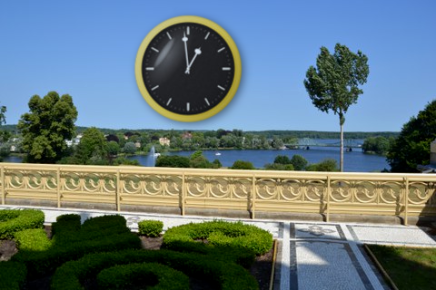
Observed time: 12:59
